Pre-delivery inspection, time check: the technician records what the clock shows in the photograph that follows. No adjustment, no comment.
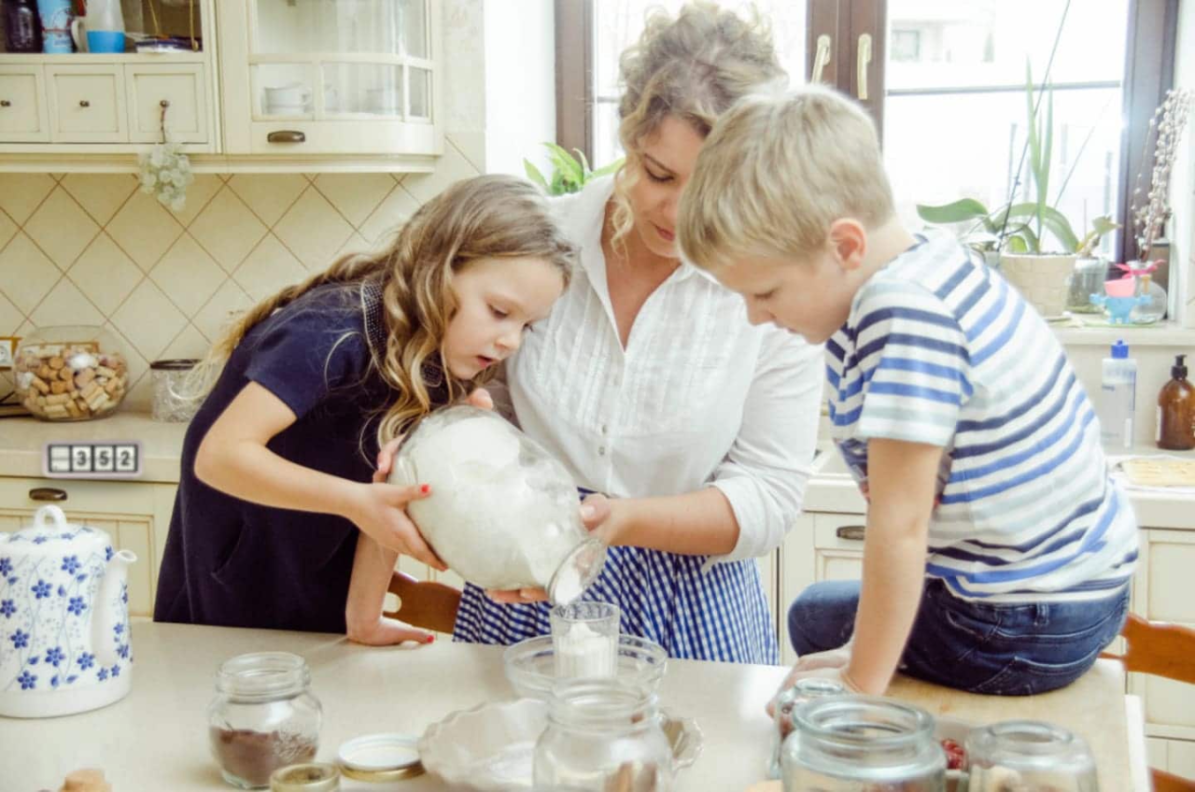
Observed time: 3:52
